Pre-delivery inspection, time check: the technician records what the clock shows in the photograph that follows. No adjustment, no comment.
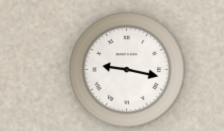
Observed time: 9:17
